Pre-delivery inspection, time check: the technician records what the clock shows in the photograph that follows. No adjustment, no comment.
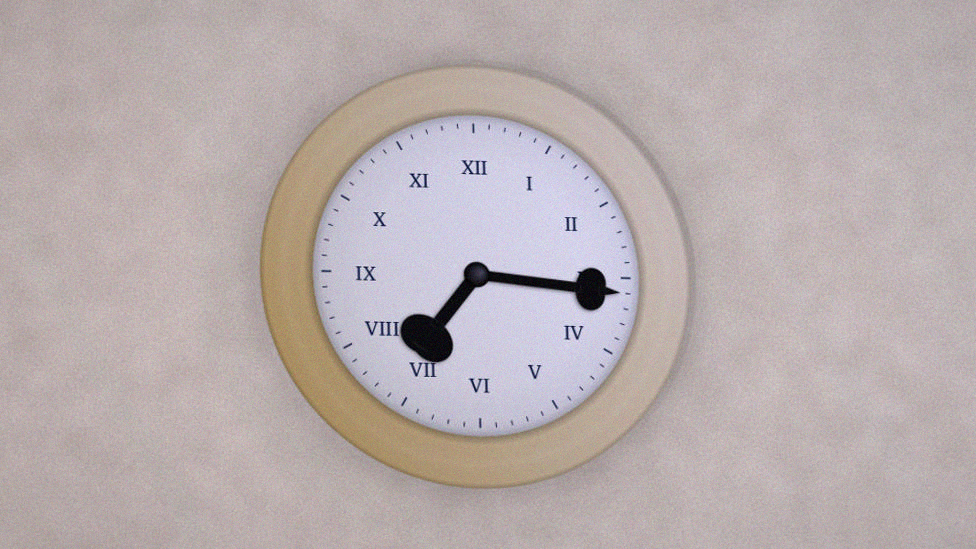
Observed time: 7:16
